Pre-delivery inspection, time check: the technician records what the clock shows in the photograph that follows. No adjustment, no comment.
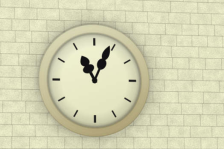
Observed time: 11:04
